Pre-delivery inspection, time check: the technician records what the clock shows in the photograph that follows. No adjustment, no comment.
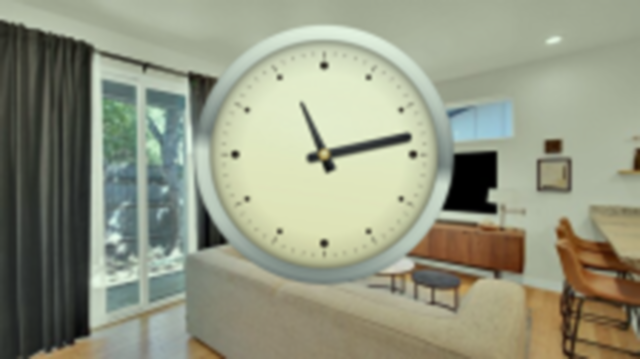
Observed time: 11:13
